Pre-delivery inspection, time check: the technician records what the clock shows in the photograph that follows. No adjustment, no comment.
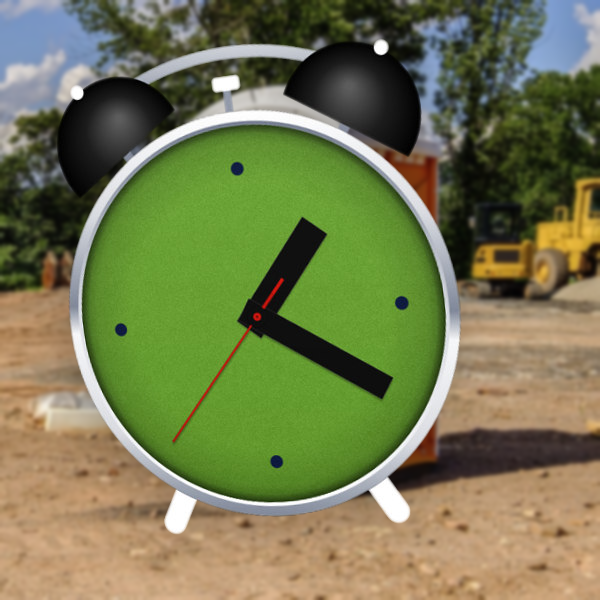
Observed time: 1:20:37
